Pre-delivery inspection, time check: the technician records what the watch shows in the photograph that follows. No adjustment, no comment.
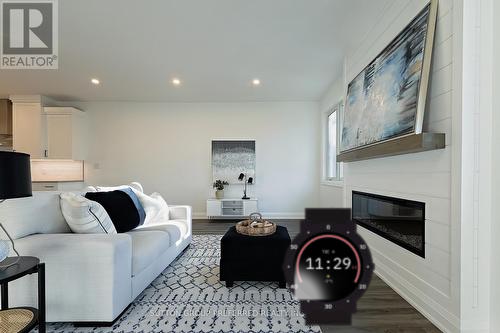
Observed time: 11:29
